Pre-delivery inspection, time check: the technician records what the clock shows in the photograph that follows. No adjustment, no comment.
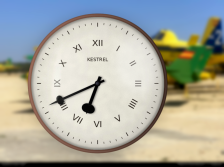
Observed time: 6:41
